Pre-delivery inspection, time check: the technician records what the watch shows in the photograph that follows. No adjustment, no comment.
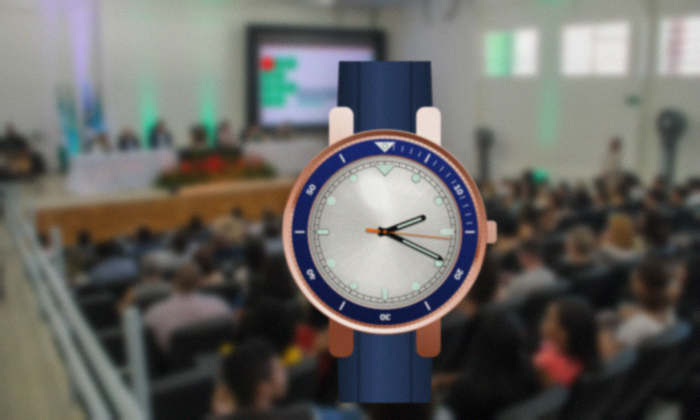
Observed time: 2:19:16
